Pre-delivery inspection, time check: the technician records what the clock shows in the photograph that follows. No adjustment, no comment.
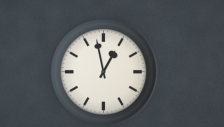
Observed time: 12:58
